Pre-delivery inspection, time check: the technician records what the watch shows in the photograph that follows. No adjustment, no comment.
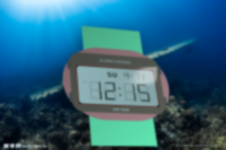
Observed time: 12:15
